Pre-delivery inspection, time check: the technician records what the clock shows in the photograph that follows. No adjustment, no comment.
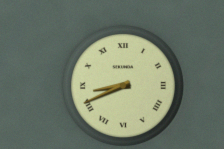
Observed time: 8:41
